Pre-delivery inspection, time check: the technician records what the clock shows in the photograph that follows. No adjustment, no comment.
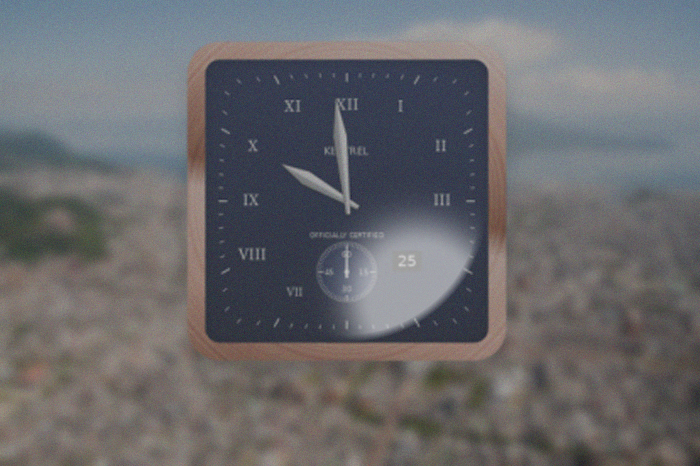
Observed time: 9:59
